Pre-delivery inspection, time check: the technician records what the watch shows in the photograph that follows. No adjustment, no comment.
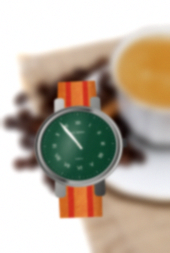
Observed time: 10:54
